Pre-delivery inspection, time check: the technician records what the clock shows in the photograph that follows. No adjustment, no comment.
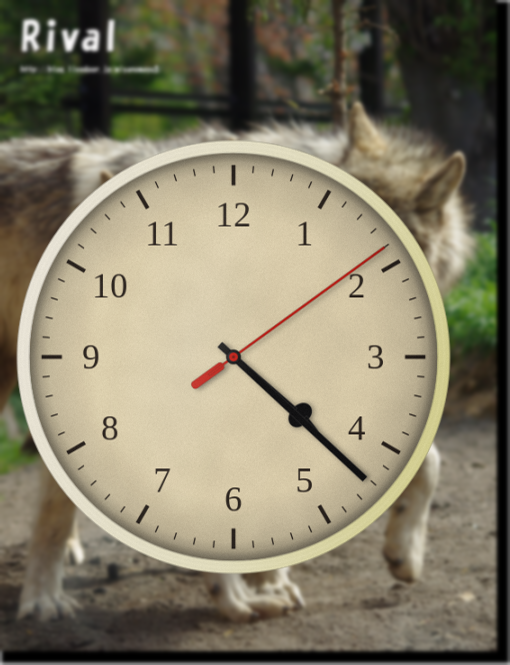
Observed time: 4:22:09
